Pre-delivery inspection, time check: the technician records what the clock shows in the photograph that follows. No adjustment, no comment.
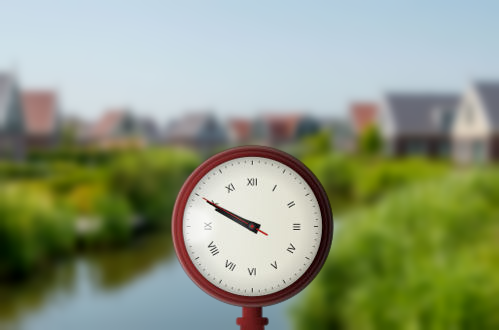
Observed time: 9:49:50
